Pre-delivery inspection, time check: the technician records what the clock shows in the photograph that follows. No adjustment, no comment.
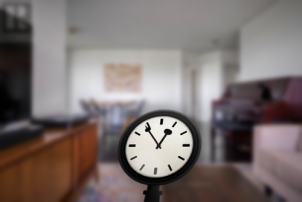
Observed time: 12:54
